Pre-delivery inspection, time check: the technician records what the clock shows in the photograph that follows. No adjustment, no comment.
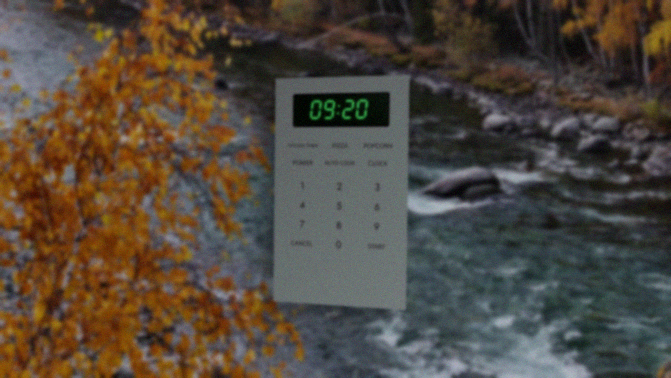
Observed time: 9:20
